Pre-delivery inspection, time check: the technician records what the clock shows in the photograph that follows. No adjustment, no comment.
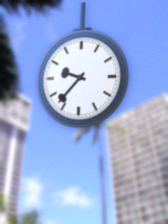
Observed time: 9:37
